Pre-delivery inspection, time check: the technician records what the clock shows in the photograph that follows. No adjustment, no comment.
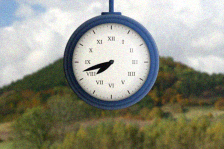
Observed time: 7:42
